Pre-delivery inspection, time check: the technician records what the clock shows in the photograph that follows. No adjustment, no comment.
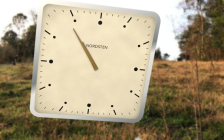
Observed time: 10:54
